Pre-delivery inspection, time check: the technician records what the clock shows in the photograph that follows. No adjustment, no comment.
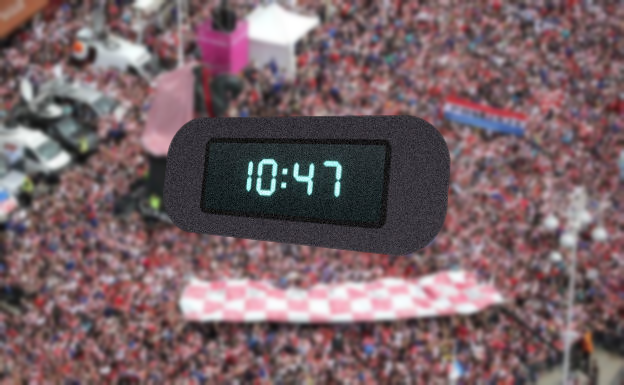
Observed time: 10:47
